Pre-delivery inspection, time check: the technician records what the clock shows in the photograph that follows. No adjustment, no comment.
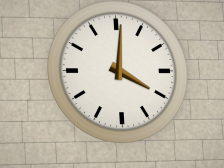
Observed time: 4:01
